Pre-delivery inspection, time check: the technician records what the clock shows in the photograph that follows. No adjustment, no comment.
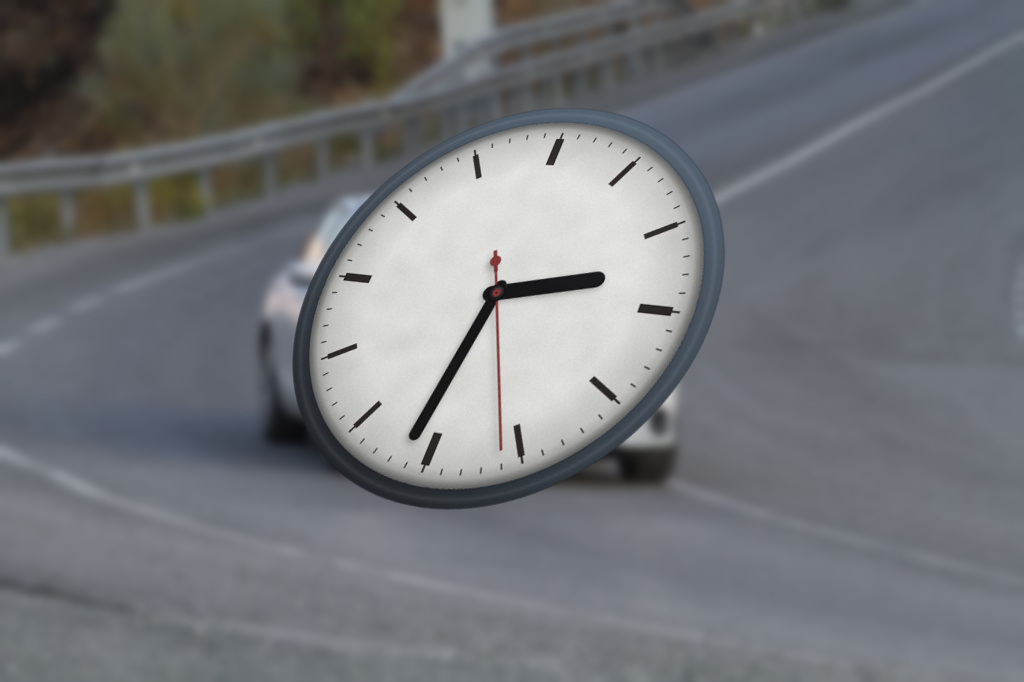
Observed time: 2:31:26
